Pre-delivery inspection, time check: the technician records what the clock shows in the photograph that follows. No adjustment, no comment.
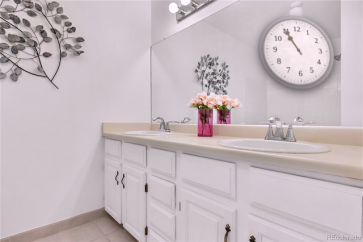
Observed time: 10:55
